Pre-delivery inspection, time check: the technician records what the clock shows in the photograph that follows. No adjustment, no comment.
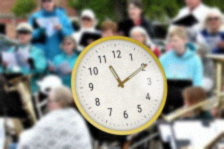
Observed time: 11:10
